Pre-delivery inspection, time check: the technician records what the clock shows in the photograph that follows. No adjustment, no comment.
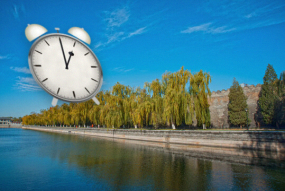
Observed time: 1:00
